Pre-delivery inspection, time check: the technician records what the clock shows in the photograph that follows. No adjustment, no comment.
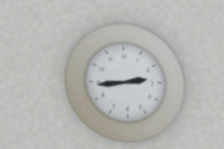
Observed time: 2:44
